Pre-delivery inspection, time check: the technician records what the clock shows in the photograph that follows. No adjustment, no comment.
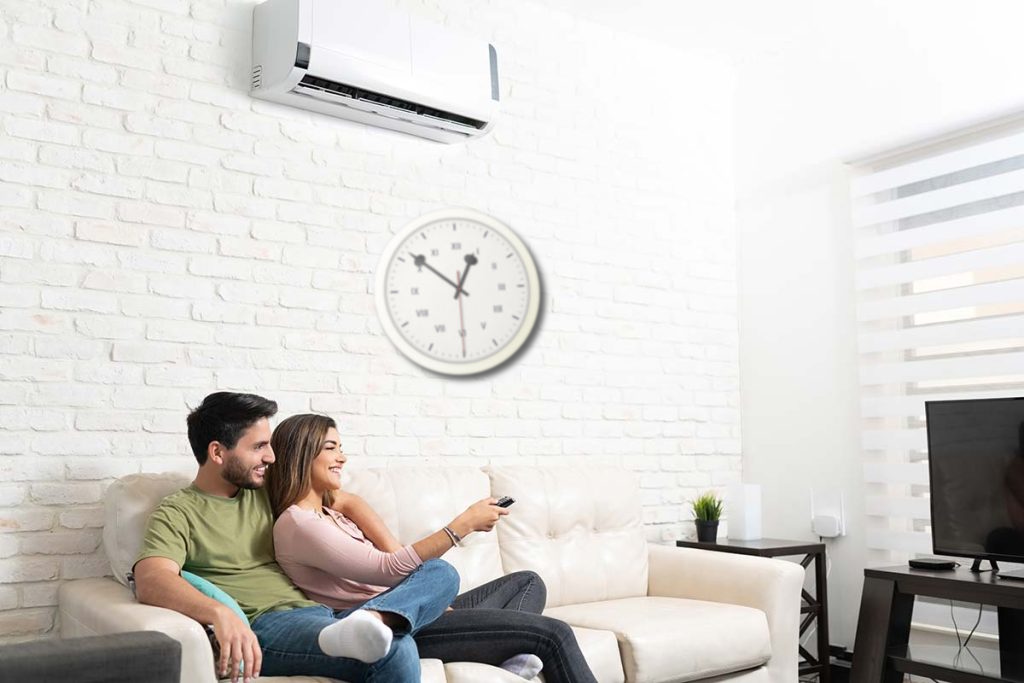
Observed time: 12:51:30
